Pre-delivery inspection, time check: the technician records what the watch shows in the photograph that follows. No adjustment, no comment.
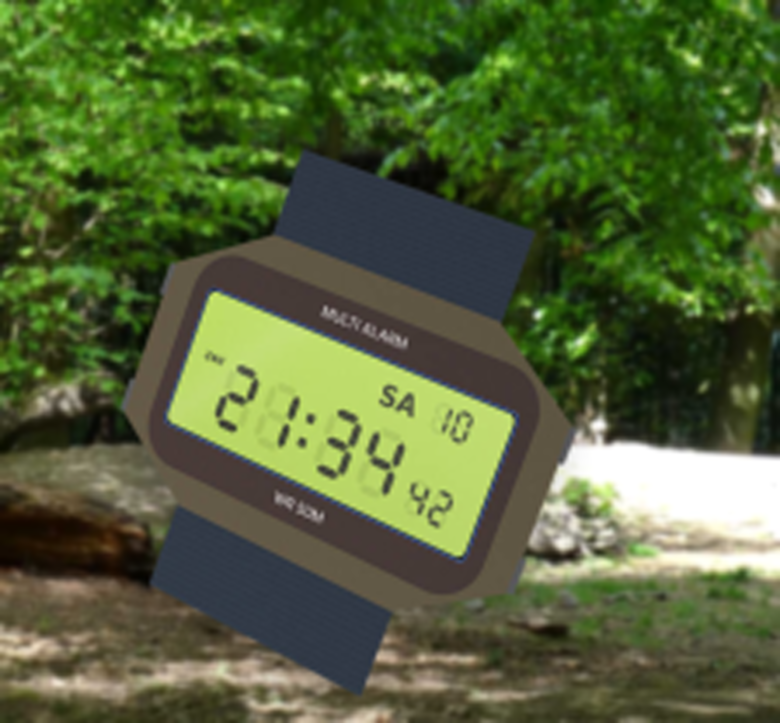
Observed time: 21:34:42
